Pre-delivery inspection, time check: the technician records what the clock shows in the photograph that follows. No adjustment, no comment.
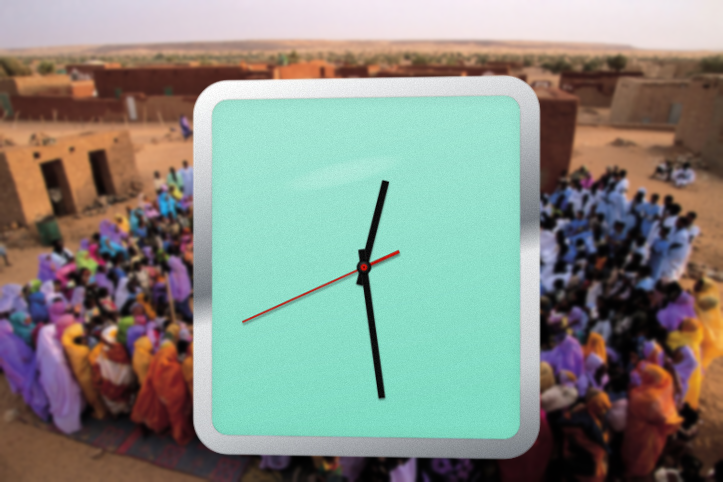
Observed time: 12:28:41
